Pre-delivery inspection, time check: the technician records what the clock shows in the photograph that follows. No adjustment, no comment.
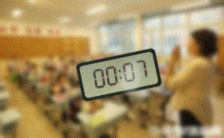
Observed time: 0:07
